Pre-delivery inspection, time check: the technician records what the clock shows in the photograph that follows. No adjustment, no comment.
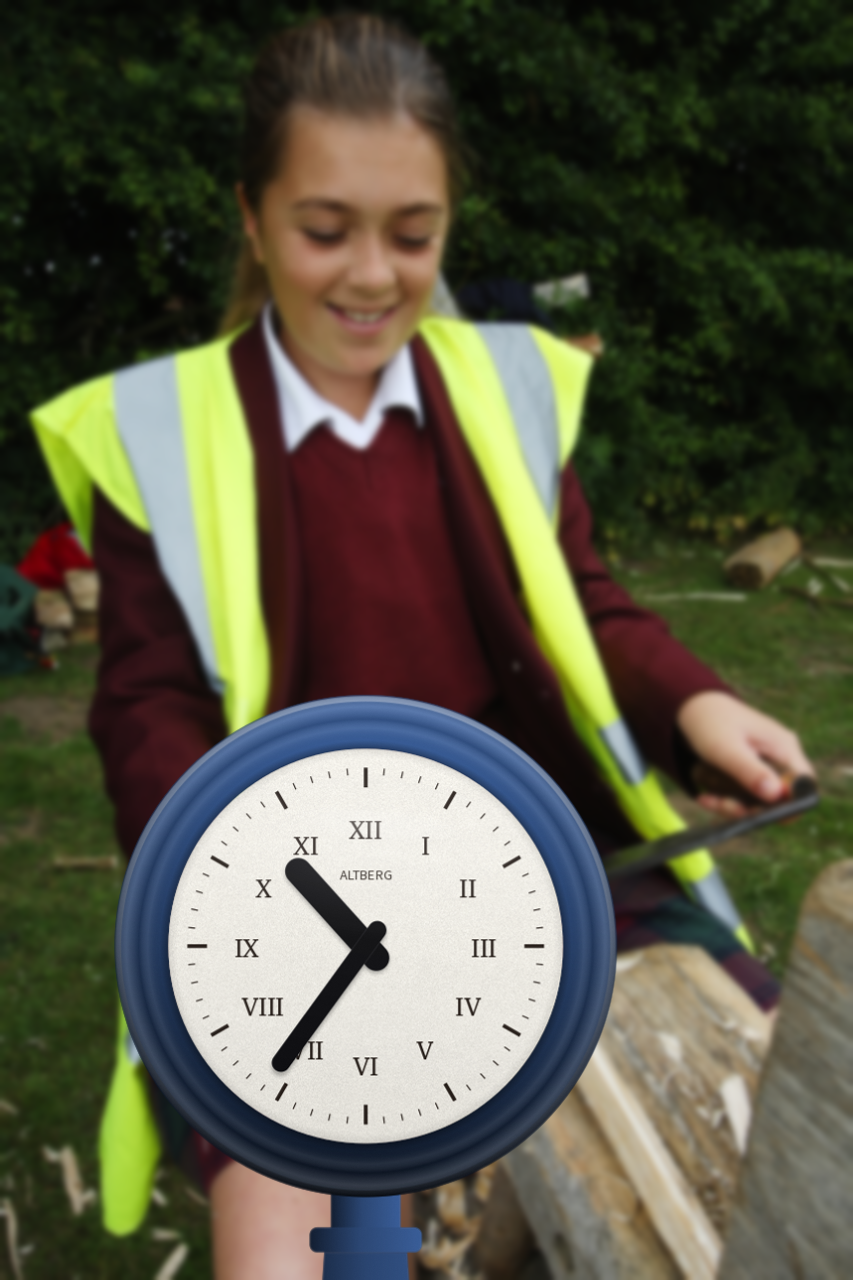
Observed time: 10:36
